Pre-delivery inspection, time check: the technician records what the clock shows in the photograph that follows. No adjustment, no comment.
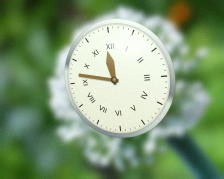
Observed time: 11:47
